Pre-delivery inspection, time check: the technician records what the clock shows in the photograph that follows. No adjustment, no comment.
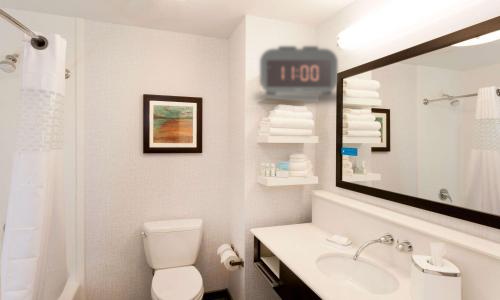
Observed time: 11:00
